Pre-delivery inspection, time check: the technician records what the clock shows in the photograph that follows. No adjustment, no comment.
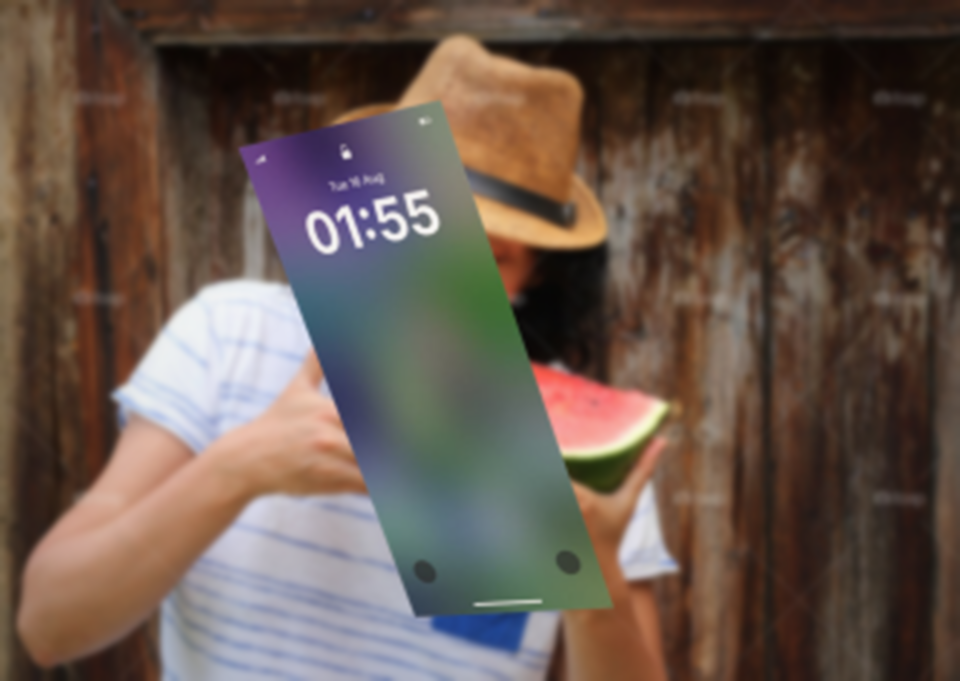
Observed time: 1:55
